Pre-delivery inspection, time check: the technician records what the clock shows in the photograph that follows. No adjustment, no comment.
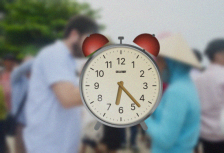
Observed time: 6:23
